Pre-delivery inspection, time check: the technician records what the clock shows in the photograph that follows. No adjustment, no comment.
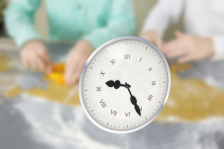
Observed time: 9:26
